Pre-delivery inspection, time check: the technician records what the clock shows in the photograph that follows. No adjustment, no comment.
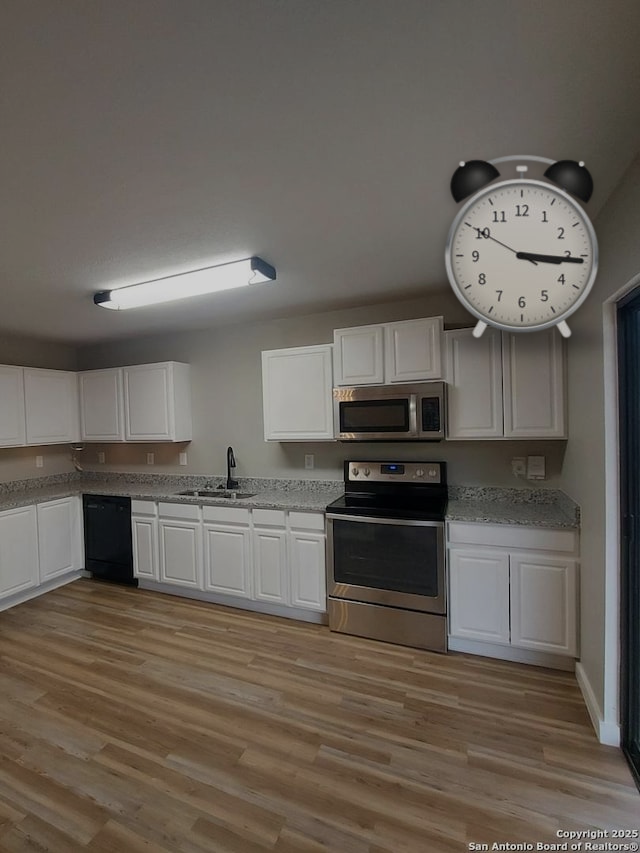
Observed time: 3:15:50
